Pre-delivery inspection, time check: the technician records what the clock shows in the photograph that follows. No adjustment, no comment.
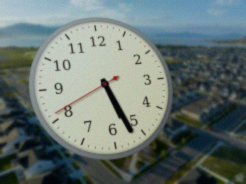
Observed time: 5:26:41
